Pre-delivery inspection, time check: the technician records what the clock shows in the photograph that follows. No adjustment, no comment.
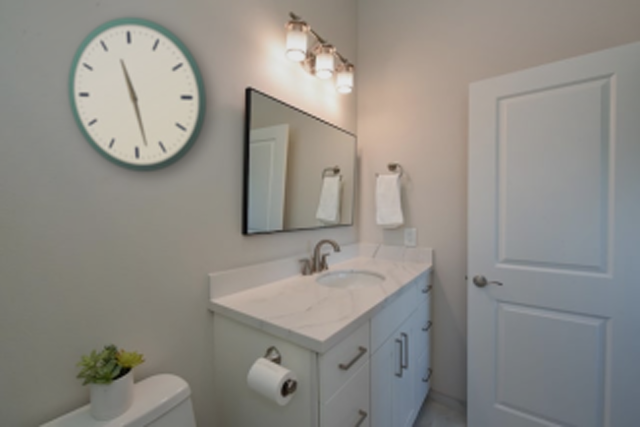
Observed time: 11:28
